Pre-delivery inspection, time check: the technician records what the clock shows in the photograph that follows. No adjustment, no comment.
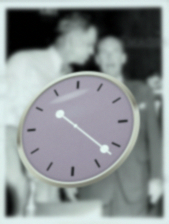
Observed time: 10:22
